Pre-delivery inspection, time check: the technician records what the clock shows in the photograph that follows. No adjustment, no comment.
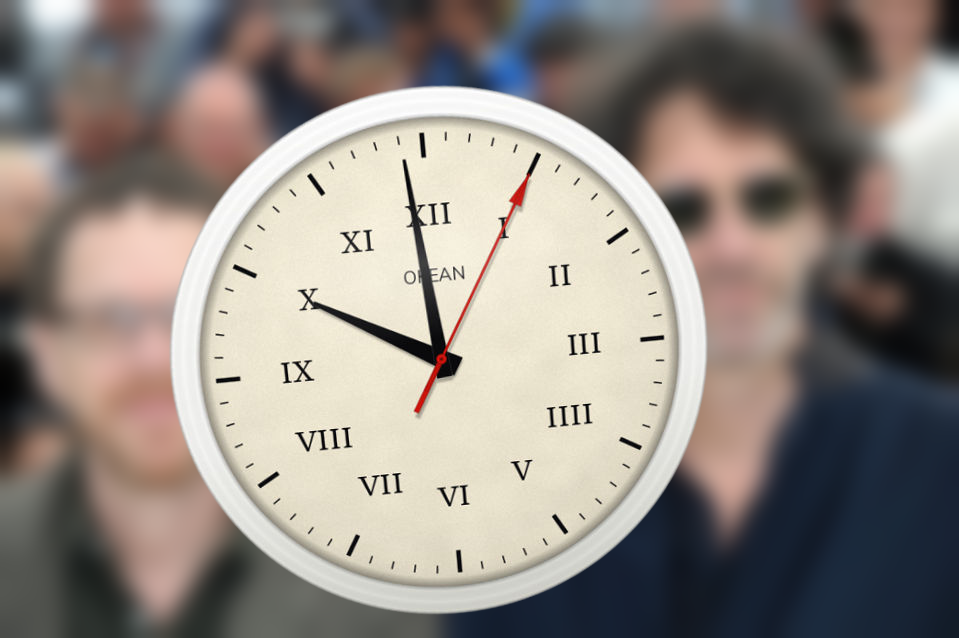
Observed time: 9:59:05
